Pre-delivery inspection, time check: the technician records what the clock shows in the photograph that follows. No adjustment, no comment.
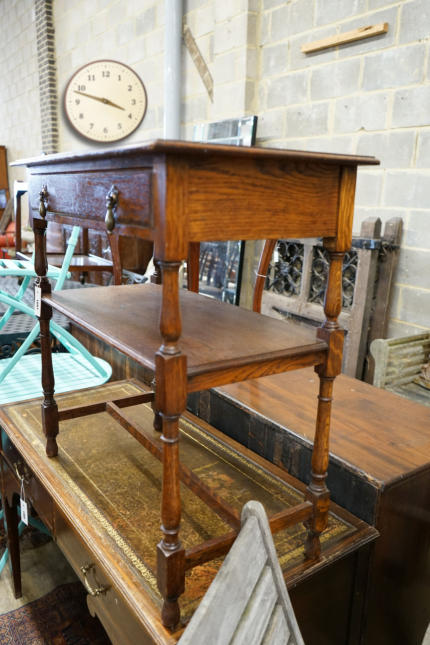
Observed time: 3:48
